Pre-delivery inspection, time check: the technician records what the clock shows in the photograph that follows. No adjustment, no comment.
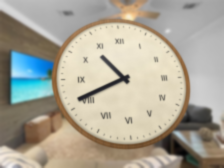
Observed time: 10:41
